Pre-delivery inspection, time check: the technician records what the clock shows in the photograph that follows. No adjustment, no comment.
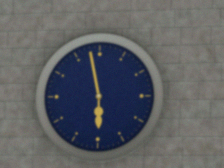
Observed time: 5:58
